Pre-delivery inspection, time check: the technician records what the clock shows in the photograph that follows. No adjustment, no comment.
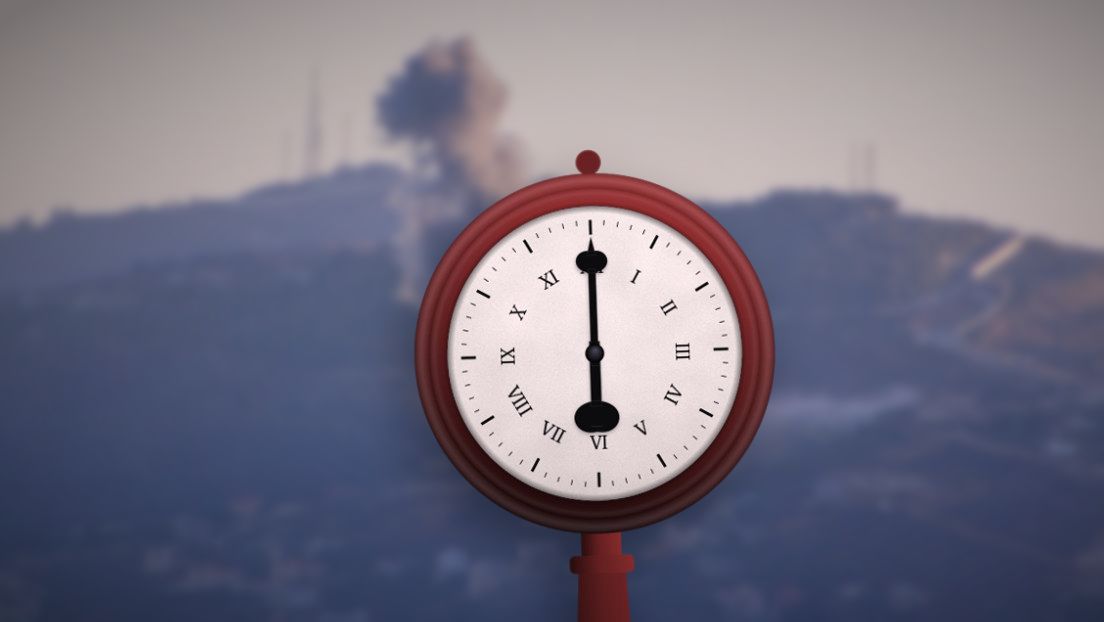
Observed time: 6:00
